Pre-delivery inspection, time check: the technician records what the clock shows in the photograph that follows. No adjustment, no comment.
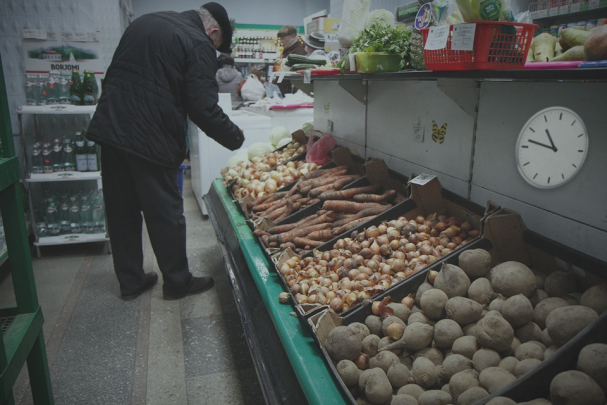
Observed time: 10:47
